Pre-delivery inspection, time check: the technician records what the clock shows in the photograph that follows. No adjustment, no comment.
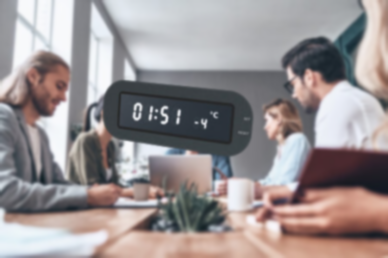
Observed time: 1:51
